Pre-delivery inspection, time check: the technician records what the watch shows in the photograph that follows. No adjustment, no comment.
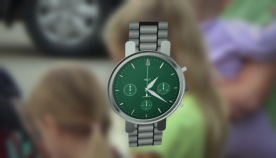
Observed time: 1:21
